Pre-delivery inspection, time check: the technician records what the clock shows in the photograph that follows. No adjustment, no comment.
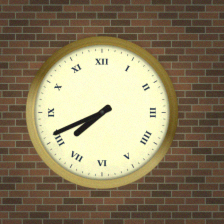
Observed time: 7:41
